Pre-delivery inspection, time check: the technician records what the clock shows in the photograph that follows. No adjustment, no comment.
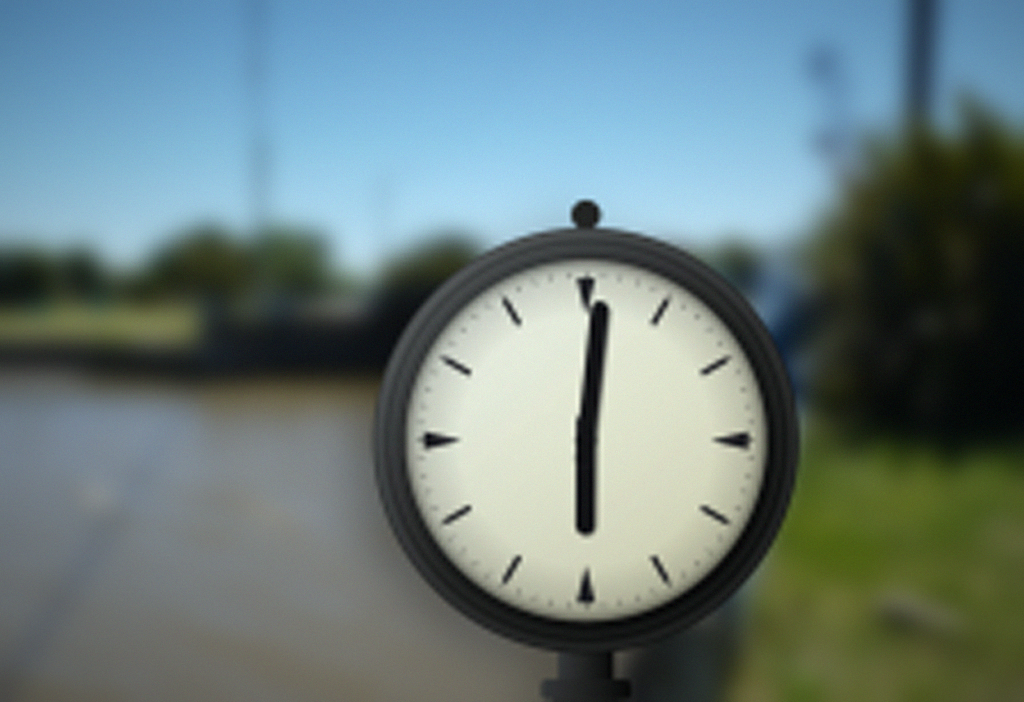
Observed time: 6:01
